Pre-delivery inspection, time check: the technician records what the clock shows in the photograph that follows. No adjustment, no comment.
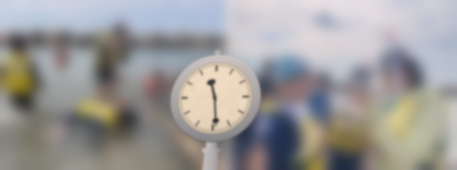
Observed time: 11:29
